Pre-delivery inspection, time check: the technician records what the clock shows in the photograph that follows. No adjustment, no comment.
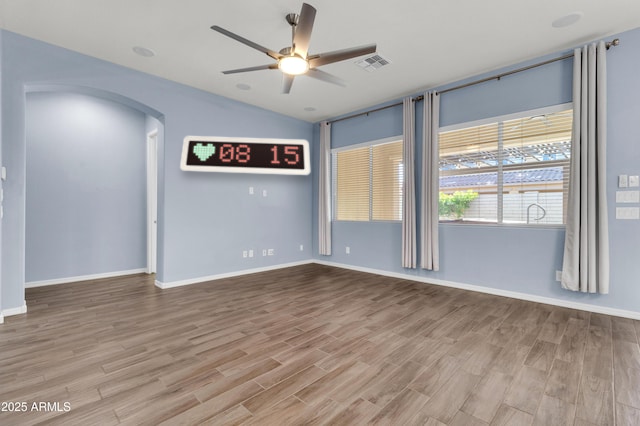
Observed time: 8:15
